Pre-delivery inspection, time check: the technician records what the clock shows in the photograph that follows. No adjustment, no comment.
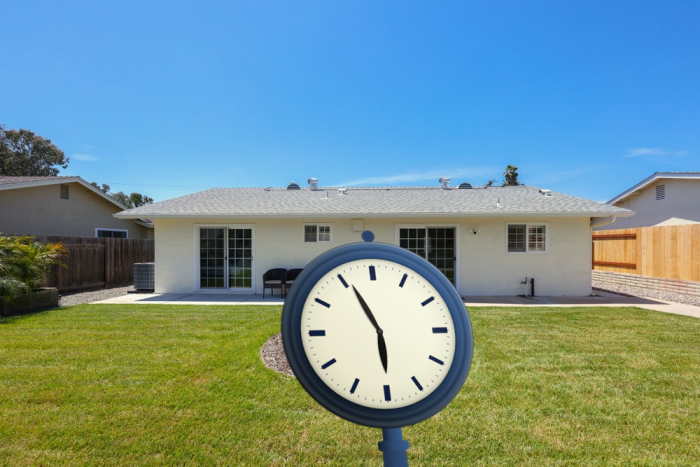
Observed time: 5:56
